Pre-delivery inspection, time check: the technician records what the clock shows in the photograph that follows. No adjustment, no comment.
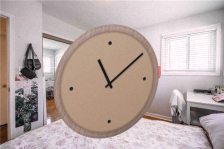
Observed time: 11:09
